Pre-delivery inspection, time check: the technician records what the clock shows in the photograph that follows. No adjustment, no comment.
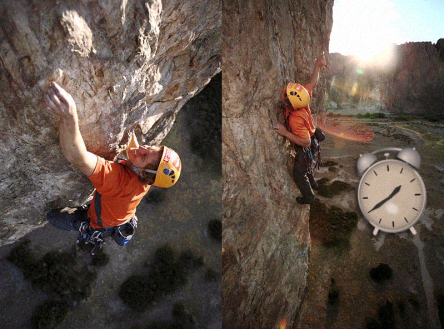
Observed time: 1:40
